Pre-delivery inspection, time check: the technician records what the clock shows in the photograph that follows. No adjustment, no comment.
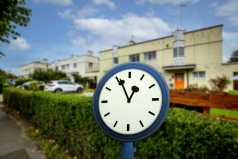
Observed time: 12:56
